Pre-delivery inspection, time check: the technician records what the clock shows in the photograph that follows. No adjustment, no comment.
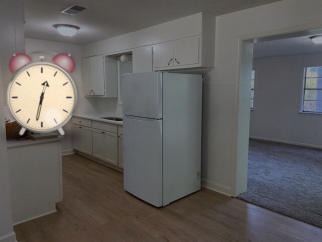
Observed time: 12:32
